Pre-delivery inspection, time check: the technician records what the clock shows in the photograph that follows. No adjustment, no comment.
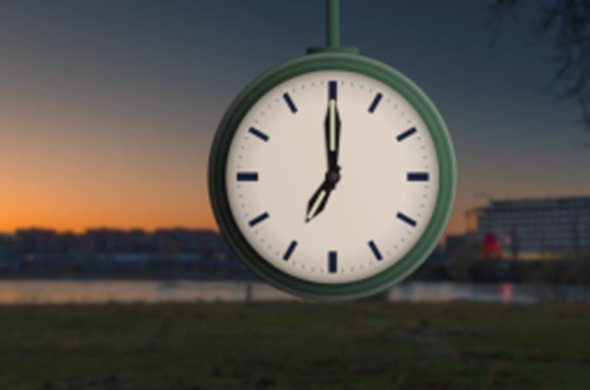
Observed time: 7:00
